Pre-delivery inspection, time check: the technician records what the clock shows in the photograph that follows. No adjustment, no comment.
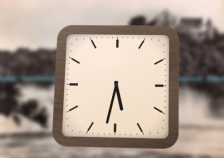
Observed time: 5:32
